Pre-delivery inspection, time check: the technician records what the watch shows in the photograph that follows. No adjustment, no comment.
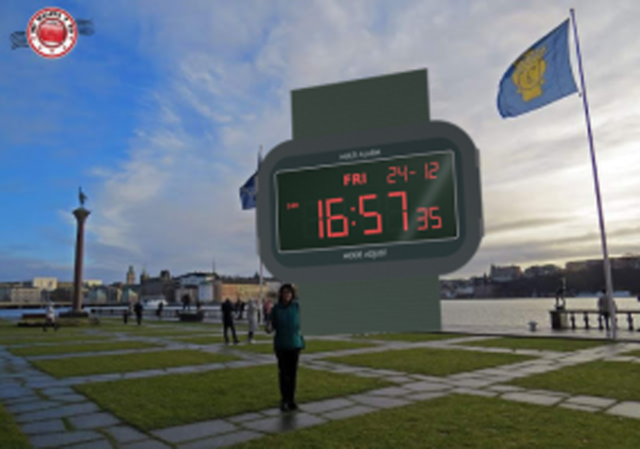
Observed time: 16:57:35
